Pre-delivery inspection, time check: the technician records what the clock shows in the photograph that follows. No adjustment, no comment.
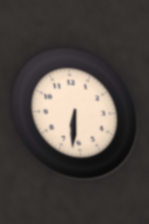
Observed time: 6:32
